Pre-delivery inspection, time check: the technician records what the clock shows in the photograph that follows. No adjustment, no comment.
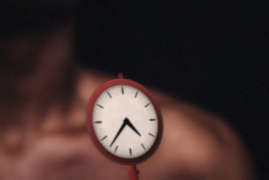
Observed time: 4:37
